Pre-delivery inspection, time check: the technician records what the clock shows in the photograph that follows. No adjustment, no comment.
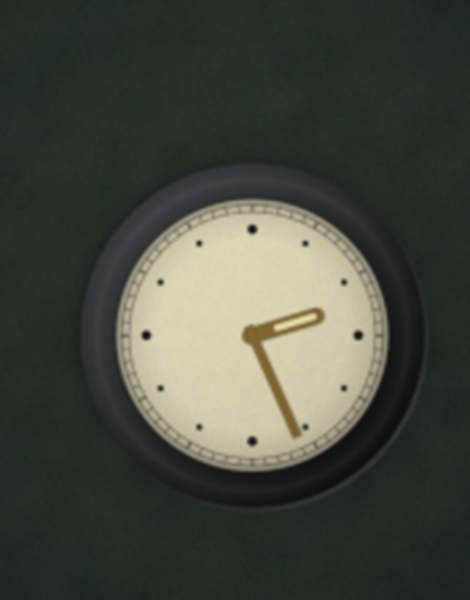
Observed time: 2:26
